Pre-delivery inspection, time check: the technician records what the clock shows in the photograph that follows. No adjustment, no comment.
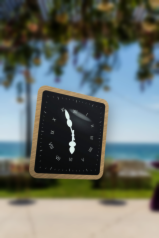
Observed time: 5:56
